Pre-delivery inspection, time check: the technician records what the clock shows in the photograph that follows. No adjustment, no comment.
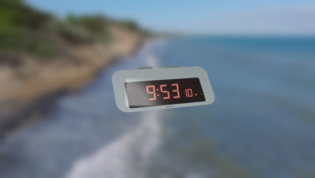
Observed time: 9:53:10
